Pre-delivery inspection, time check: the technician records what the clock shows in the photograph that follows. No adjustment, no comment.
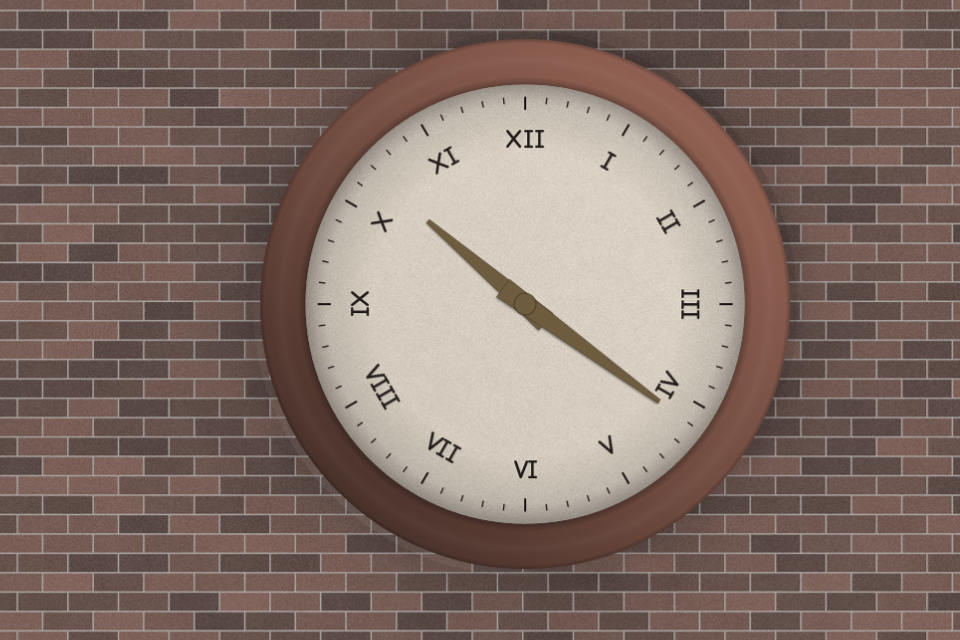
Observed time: 10:21
